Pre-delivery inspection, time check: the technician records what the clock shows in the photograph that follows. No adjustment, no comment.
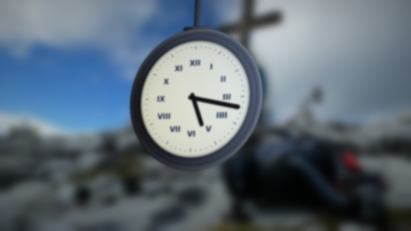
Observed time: 5:17
